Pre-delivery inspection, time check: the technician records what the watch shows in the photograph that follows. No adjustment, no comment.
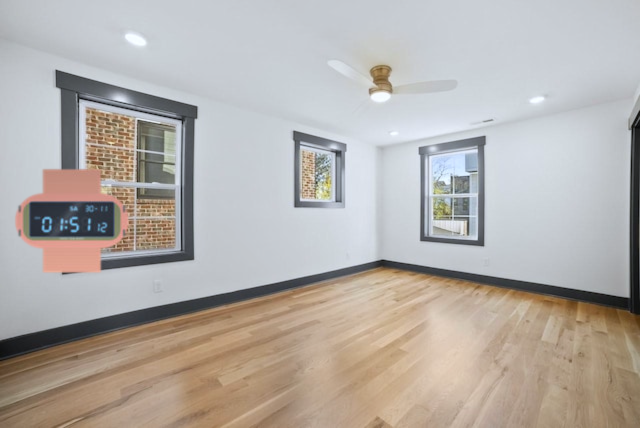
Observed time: 1:51:12
